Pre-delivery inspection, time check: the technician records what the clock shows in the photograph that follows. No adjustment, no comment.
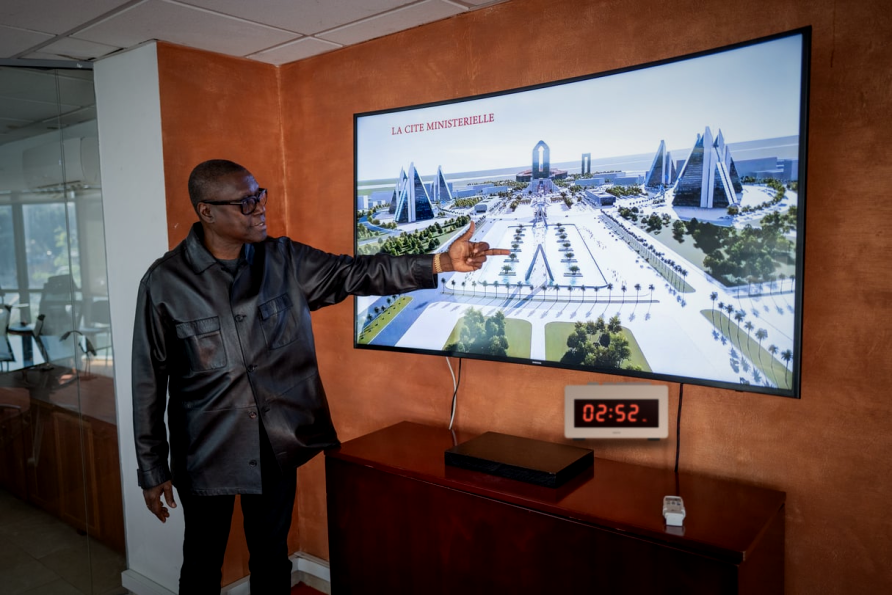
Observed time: 2:52
